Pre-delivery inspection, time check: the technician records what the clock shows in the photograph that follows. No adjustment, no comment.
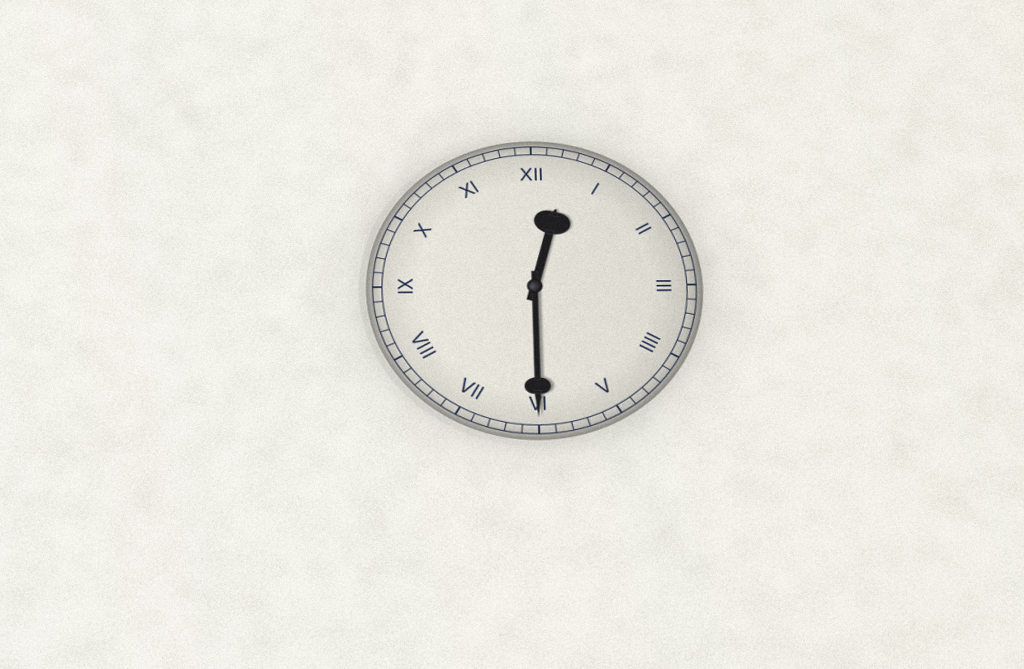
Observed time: 12:30
